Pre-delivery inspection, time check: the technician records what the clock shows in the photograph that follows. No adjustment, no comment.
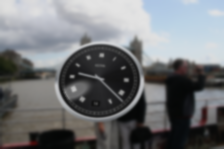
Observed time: 9:22
